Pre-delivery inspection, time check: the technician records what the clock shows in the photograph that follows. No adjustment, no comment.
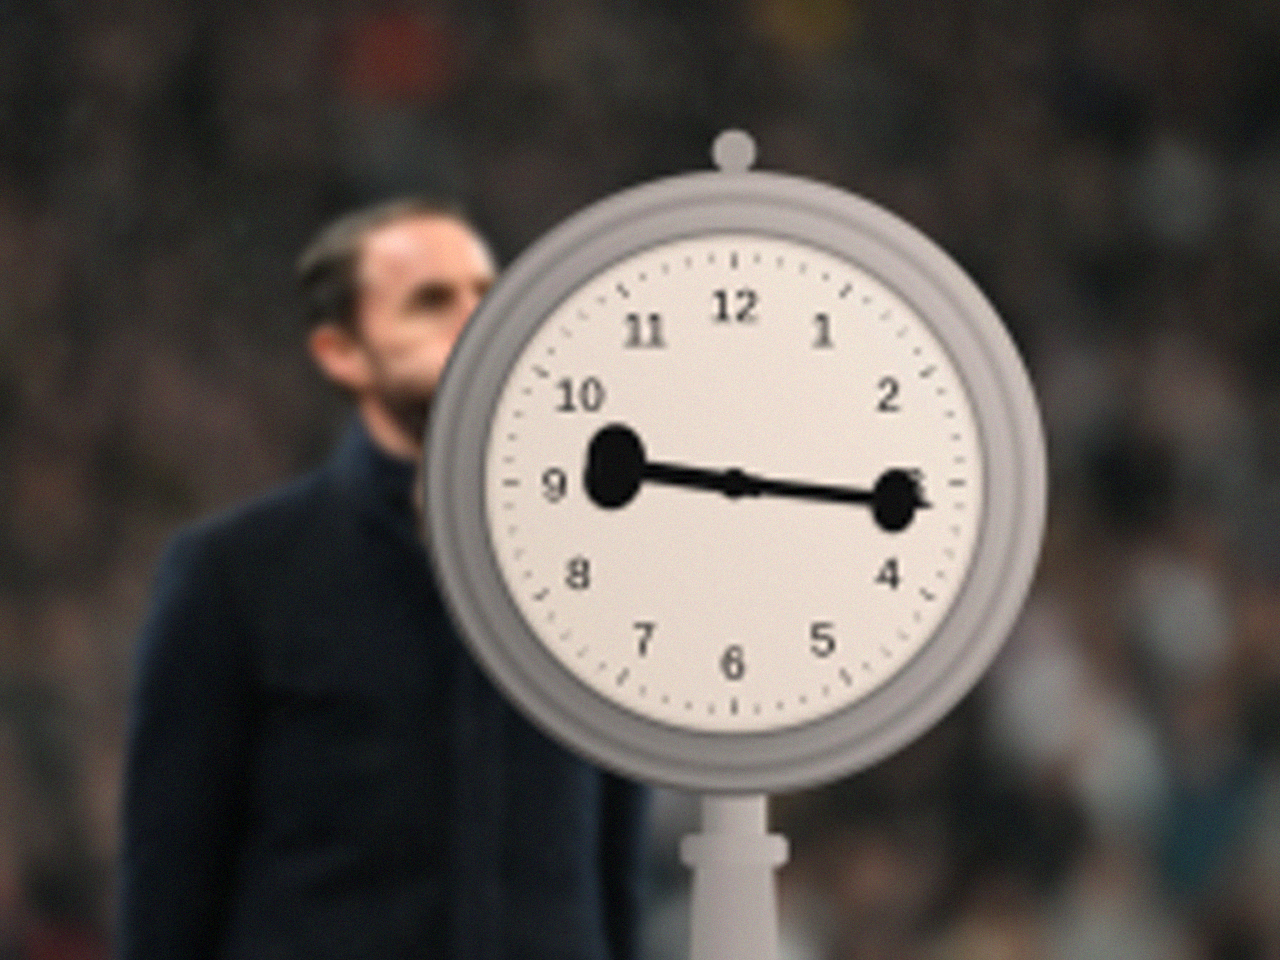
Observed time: 9:16
